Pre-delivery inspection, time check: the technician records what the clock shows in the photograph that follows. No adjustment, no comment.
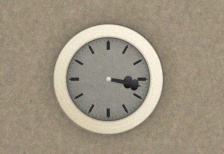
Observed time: 3:17
